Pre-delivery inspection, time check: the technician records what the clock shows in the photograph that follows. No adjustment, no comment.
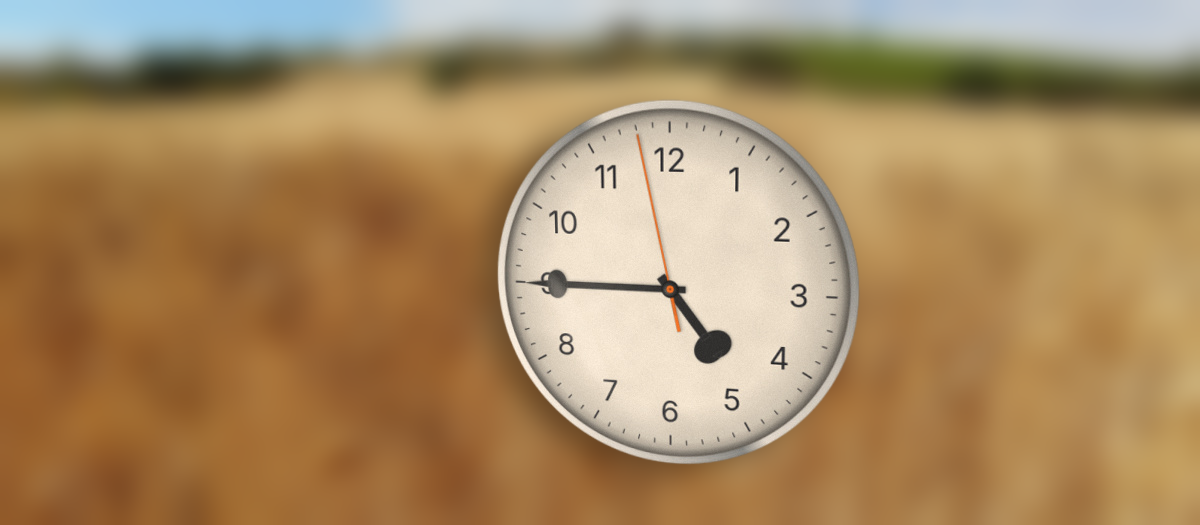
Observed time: 4:44:58
